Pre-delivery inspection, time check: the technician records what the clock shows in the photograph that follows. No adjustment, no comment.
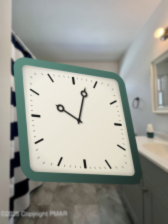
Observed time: 10:03
